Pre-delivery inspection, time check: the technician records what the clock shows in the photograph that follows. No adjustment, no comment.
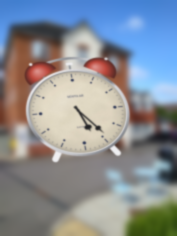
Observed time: 5:24
